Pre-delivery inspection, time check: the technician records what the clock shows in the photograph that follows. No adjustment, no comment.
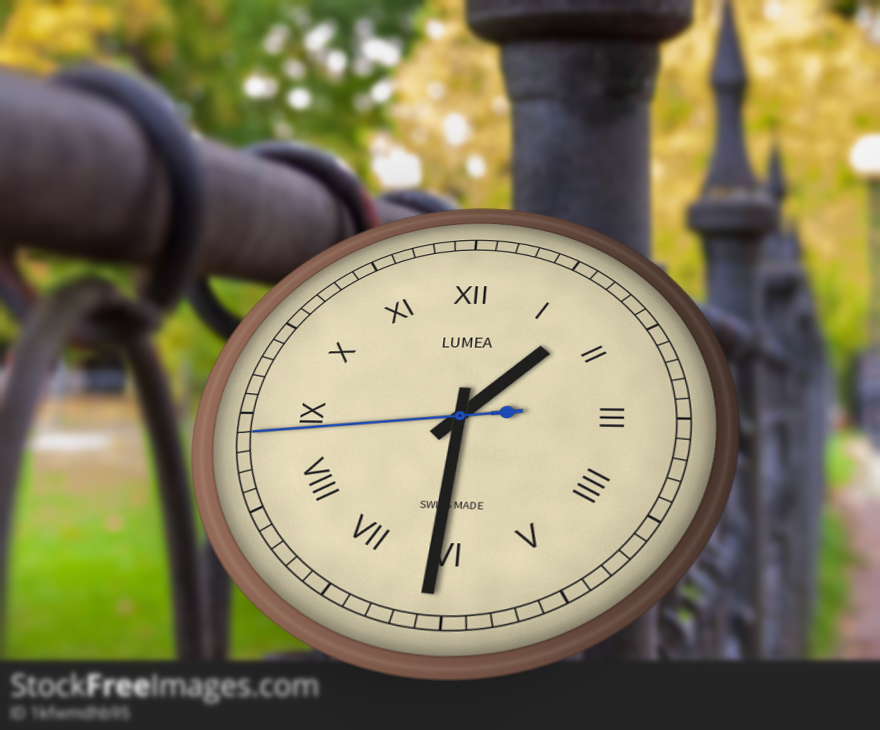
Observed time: 1:30:44
